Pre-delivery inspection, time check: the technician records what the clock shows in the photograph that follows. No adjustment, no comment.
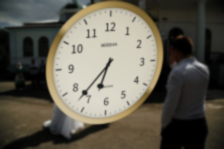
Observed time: 6:37
